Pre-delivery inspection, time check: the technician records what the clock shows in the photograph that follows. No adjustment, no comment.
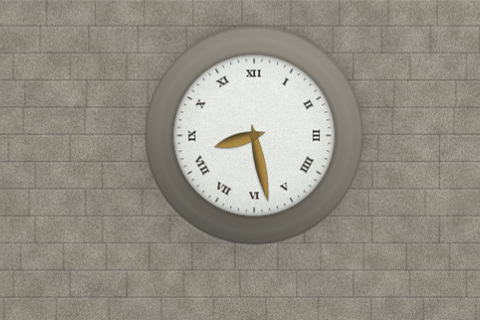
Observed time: 8:28
